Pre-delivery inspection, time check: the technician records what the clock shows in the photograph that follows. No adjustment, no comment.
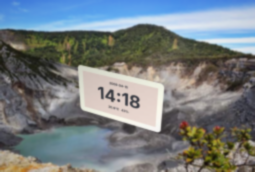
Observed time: 14:18
